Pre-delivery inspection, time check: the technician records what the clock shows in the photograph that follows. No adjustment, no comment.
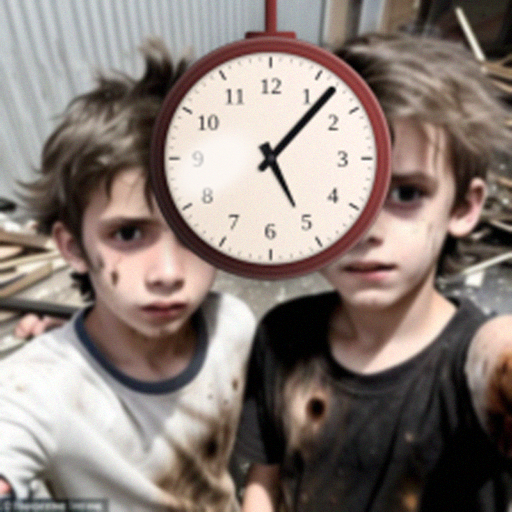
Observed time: 5:07
